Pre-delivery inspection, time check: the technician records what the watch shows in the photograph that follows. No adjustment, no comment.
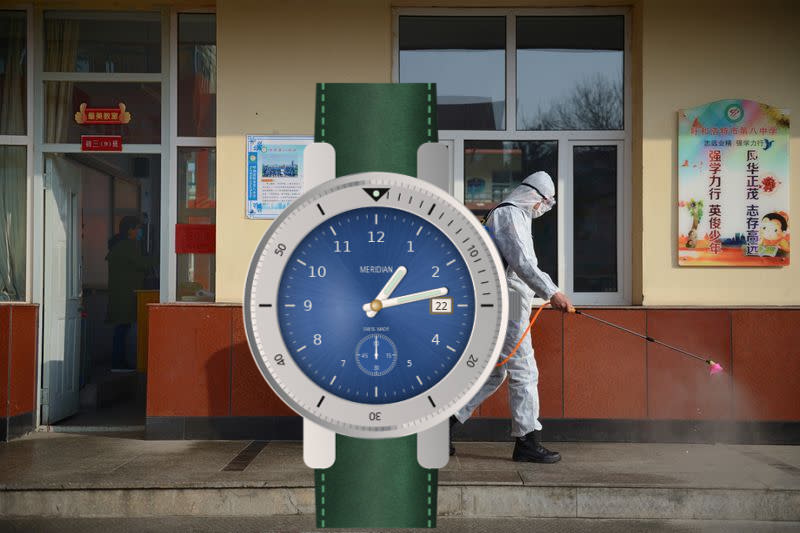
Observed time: 1:13
